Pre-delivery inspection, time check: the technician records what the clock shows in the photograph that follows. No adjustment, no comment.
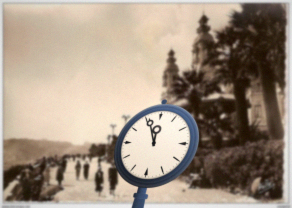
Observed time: 11:56
